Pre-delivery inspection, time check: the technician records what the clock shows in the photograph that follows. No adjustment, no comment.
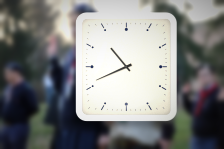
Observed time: 10:41
